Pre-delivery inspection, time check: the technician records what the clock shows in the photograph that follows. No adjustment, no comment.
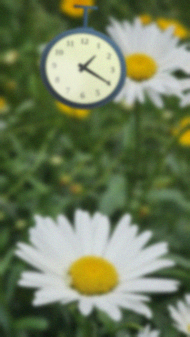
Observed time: 1:20
